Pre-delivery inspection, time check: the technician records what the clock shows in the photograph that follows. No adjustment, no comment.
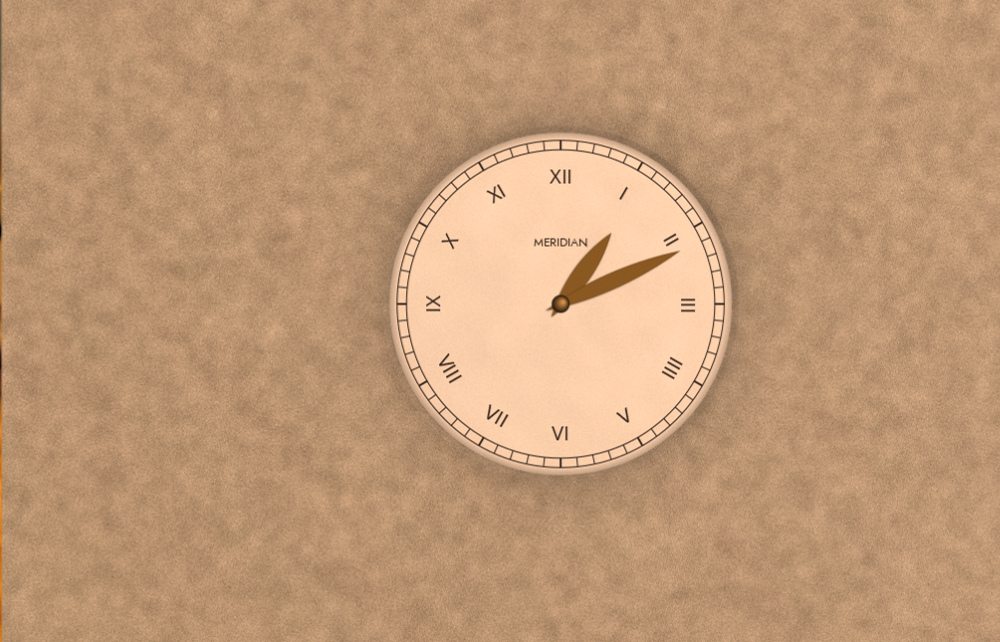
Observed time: 1:11
